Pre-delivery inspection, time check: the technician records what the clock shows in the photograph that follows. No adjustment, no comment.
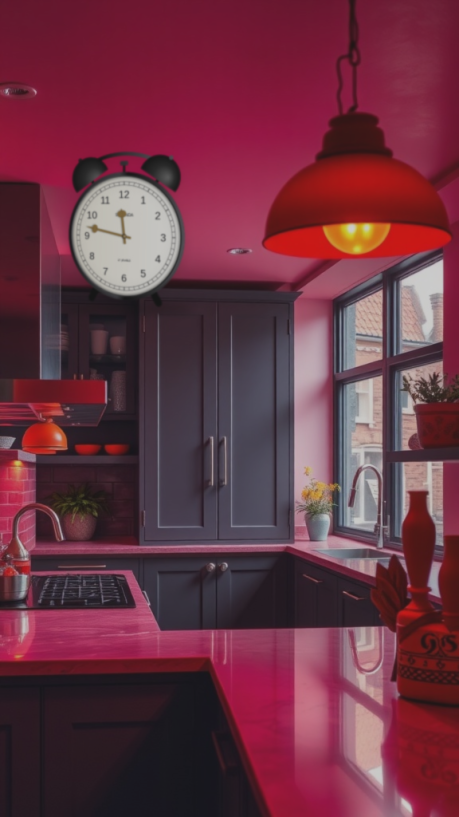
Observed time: 11:47
